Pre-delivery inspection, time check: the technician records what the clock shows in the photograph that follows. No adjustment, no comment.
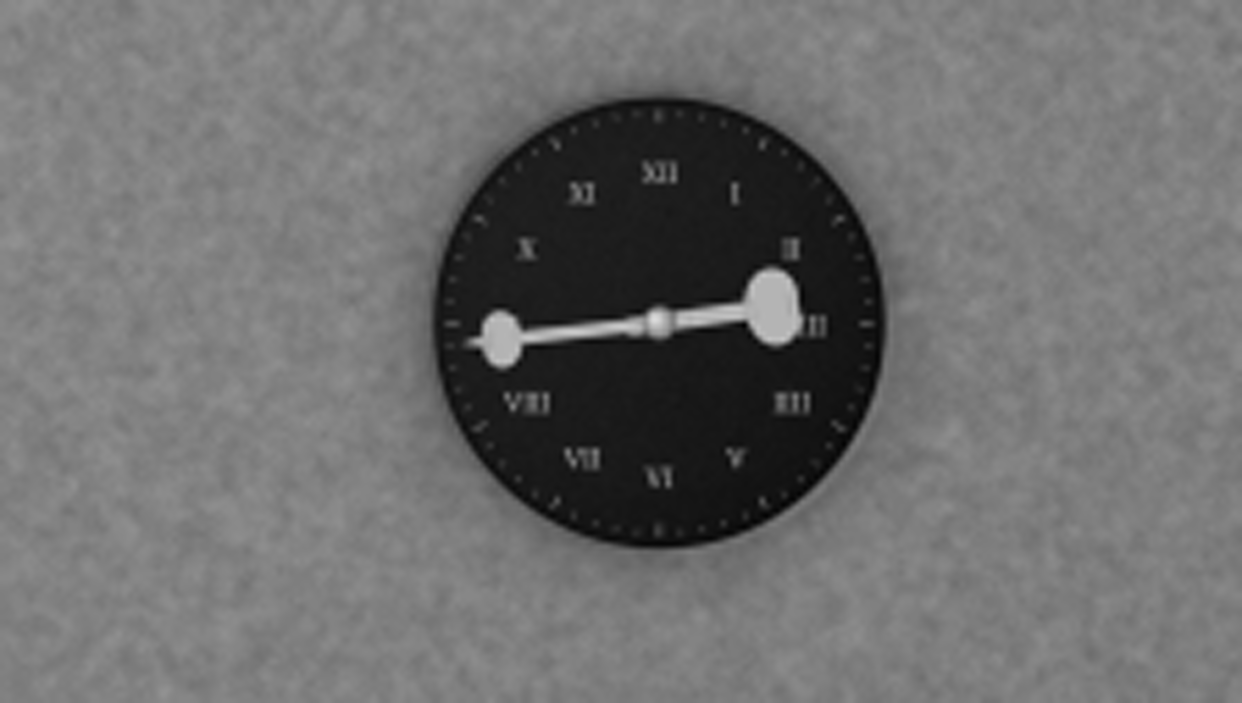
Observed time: 2:44
